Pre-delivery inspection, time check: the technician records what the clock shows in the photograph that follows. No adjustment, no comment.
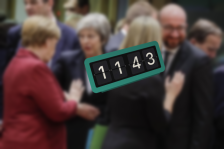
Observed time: 11:43
